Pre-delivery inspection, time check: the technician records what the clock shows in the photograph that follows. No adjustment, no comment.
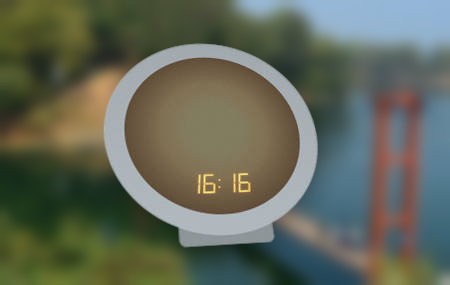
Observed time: 16:16
